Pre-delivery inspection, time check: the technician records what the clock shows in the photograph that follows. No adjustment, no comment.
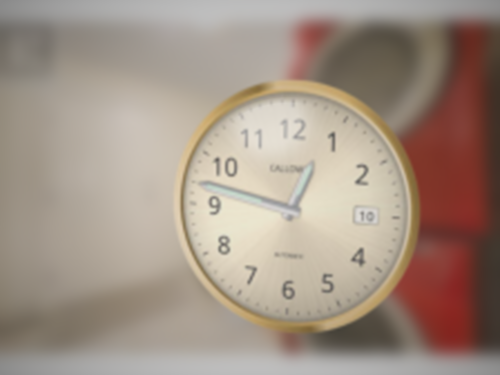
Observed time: 12:47
